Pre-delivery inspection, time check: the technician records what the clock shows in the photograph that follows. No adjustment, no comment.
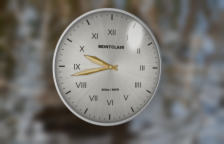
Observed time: 9:43
